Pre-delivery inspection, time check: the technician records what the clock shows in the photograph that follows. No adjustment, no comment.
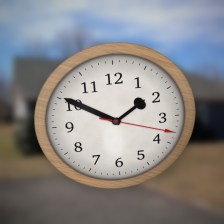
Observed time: 1:50:18
